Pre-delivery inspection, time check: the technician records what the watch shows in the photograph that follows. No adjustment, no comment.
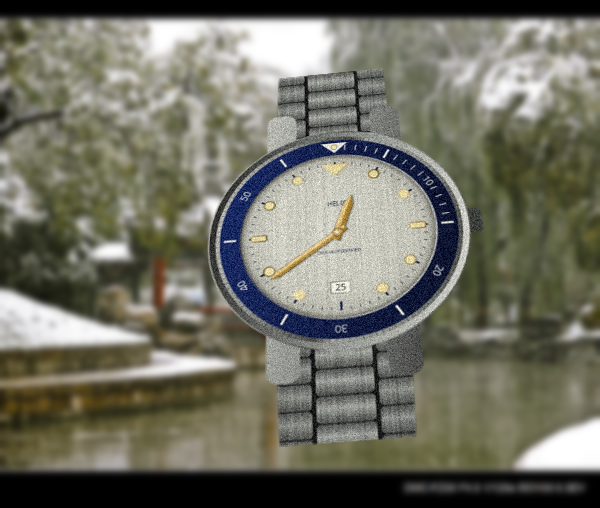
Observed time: 12:39
